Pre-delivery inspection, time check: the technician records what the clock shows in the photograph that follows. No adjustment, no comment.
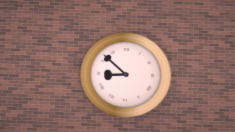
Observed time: 8:52
